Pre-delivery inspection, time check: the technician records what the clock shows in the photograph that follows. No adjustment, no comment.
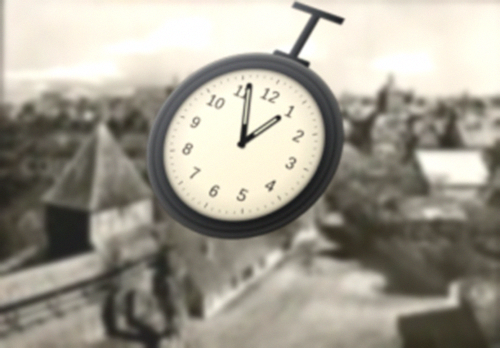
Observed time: 12:56
